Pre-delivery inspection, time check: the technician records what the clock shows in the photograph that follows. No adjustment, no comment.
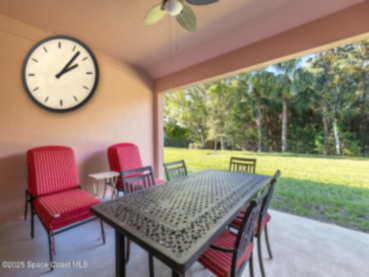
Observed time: 2:07
